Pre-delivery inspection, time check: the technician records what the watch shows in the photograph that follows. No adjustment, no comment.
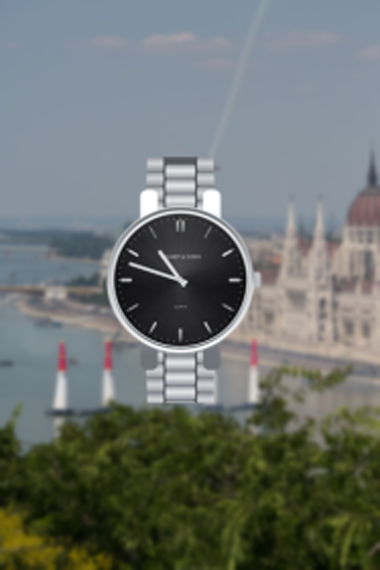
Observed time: 10:48
